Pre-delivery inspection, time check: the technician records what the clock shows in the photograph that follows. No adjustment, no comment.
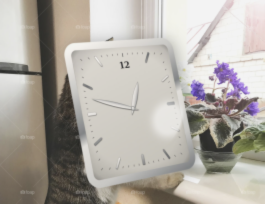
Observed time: 12:48
